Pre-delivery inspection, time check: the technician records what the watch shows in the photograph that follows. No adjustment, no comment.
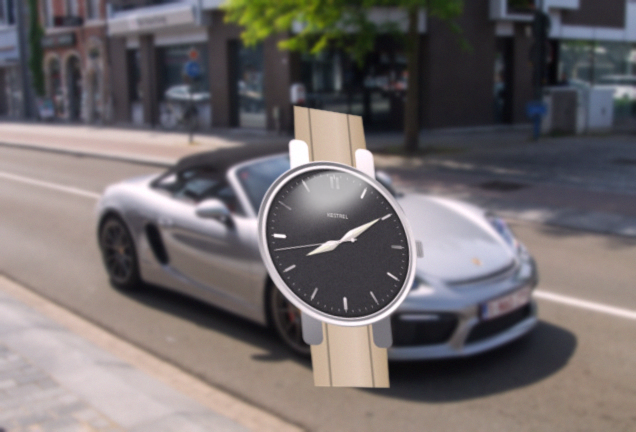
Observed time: 8:09:43
